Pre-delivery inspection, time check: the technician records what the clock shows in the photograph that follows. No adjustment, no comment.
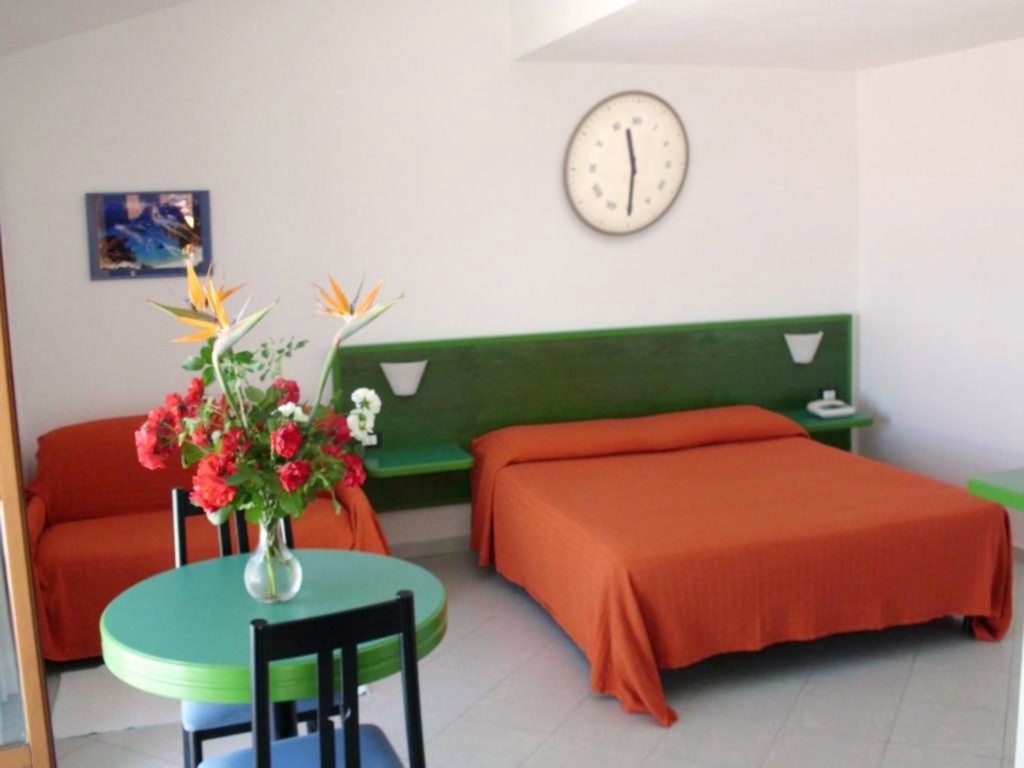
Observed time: 11:30
